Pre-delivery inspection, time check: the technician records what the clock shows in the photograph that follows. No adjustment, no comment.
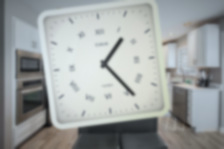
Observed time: 1:24
